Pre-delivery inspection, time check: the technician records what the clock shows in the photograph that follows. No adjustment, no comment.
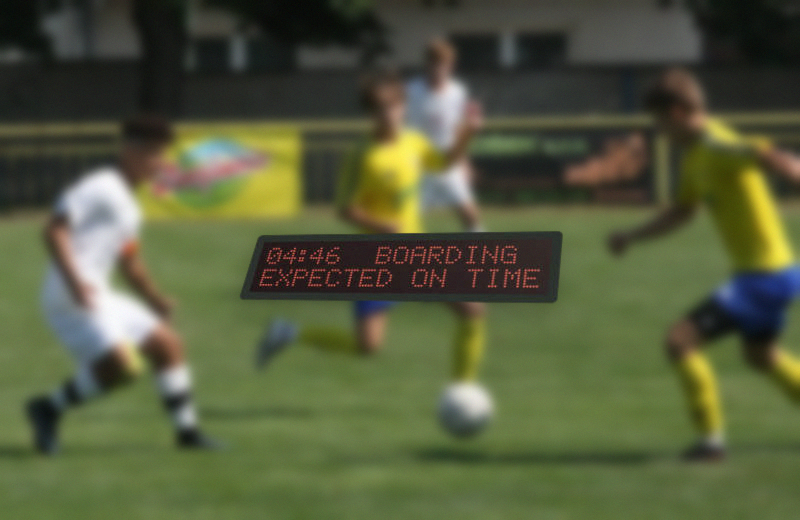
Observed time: 4:46
